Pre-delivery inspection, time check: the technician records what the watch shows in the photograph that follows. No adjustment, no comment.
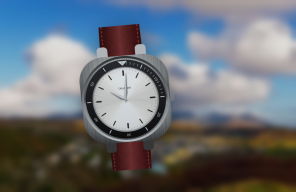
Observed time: 10:01
